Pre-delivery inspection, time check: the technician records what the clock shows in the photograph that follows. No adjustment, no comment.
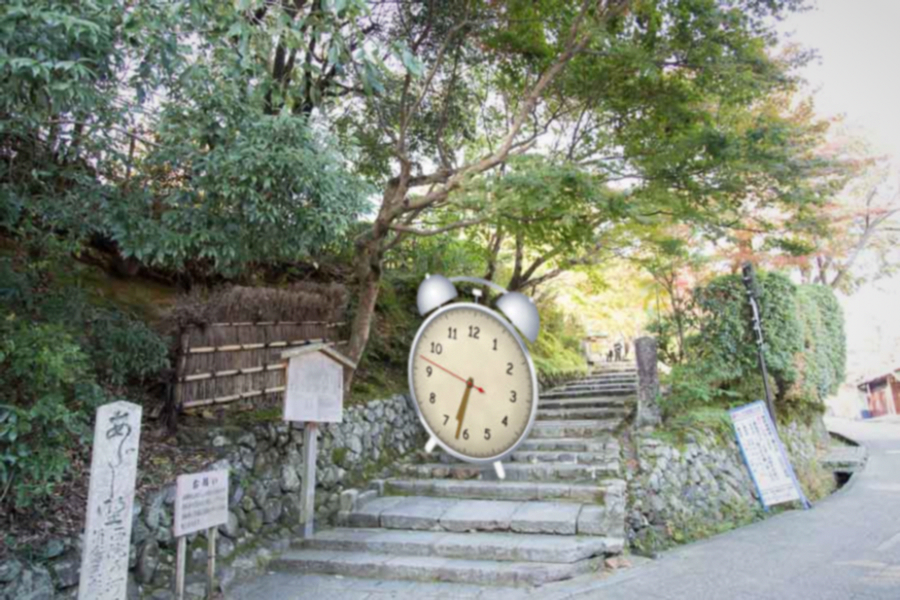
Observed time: 6:31:47
